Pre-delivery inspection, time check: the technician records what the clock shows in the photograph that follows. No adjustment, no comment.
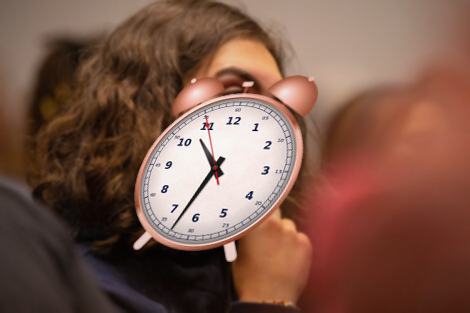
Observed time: 10:32:55
